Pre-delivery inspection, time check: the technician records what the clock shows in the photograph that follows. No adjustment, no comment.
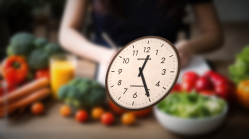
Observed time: 12:25
